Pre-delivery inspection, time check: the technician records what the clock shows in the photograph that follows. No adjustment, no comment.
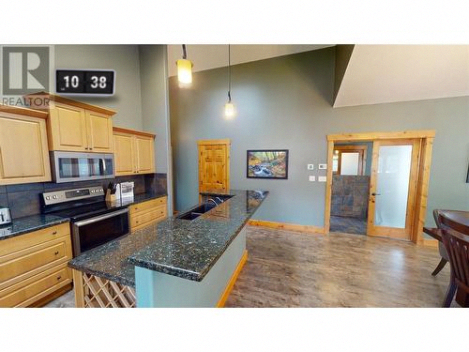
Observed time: 10:38
